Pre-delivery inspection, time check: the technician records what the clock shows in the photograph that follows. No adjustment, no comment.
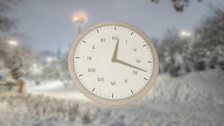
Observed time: 12:18
